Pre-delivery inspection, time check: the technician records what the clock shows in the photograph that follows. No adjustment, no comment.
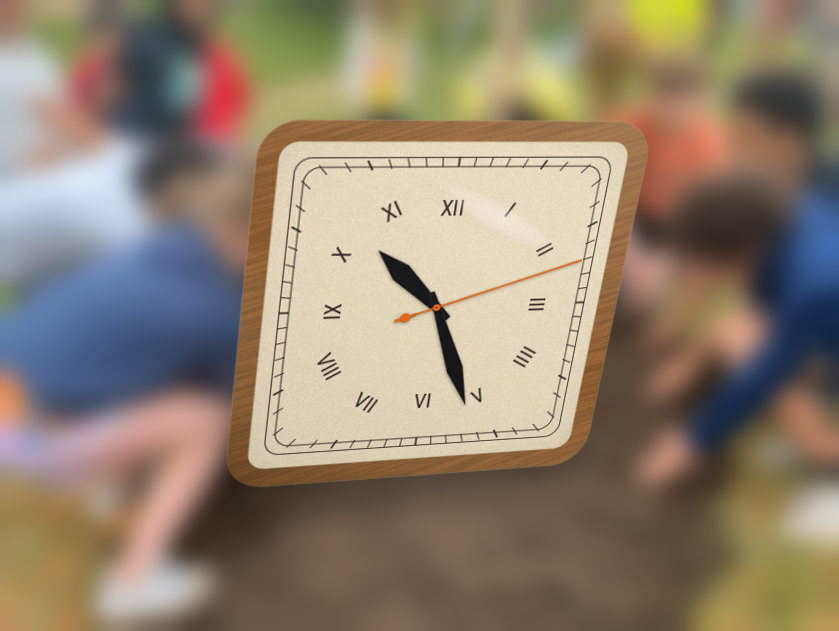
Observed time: 10:26:12
